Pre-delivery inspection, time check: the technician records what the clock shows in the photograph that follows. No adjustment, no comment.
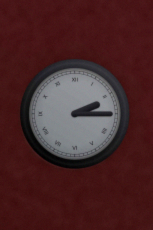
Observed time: 2:15
